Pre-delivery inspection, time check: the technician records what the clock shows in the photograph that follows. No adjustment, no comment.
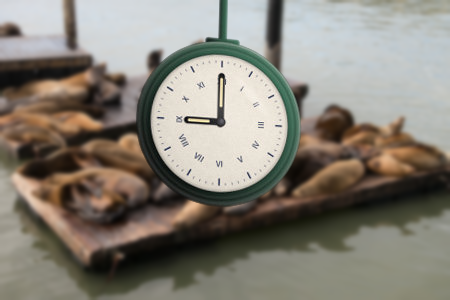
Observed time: 9:00
